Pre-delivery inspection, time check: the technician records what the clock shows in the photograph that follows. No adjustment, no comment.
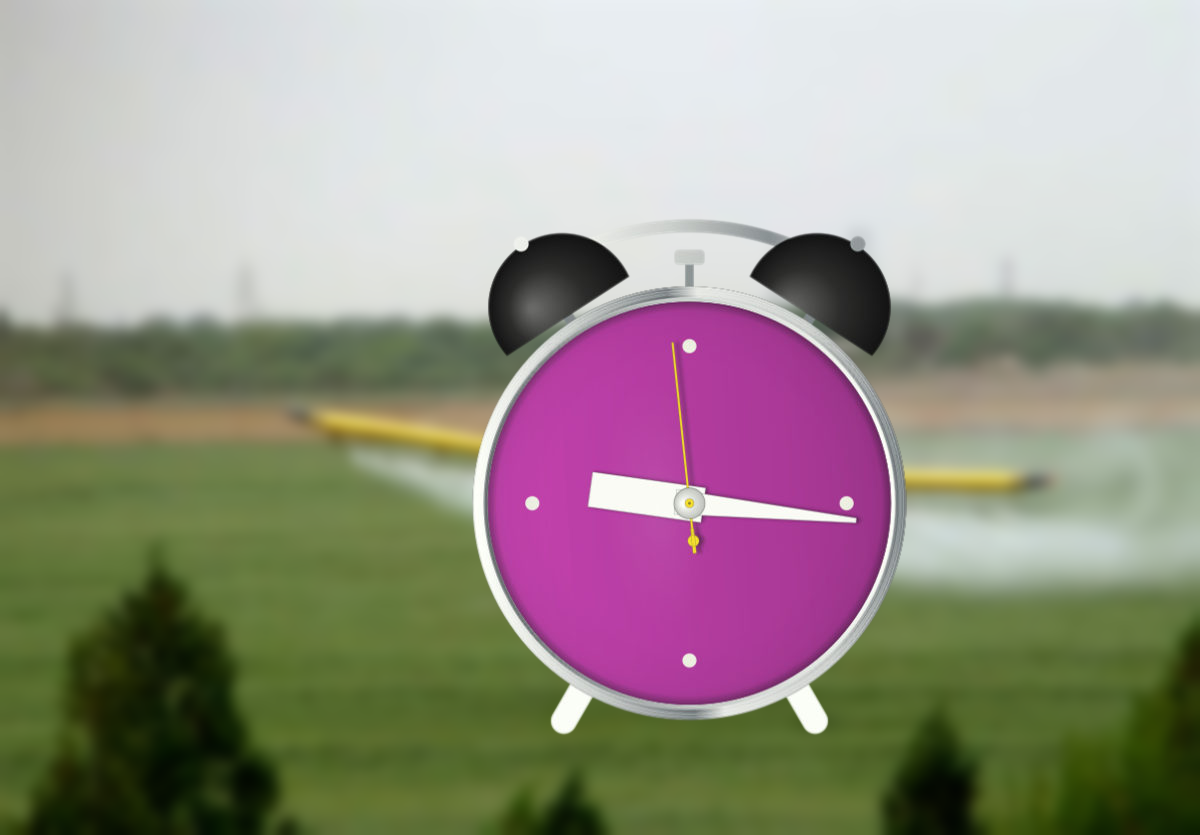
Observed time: 9:15:59
